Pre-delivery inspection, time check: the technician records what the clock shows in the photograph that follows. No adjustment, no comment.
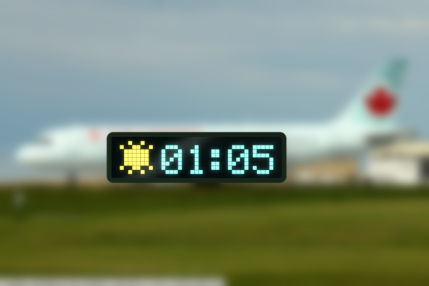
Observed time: 1:05
